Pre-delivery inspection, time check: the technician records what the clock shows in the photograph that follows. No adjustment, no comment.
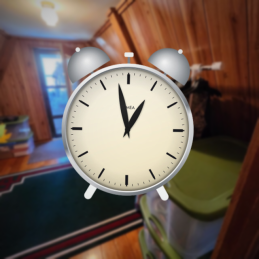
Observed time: 12:58
